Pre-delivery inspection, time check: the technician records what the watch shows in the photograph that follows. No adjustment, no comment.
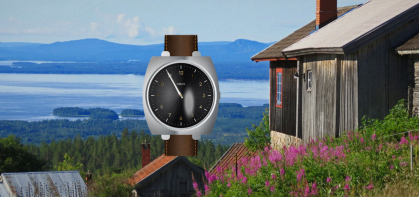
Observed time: 10:55
